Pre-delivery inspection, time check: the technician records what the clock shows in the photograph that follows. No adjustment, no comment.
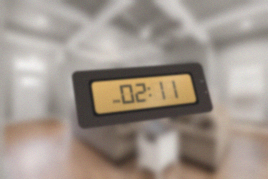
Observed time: 2:11
